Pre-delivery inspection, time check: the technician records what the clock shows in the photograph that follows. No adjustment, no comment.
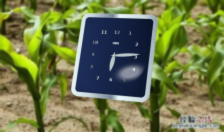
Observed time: 6:14
